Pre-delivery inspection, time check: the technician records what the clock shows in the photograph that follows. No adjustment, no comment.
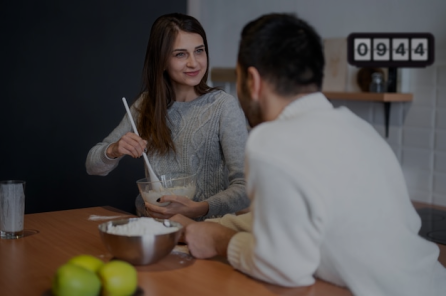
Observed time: 9:44
